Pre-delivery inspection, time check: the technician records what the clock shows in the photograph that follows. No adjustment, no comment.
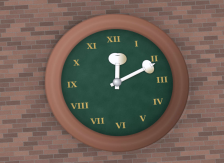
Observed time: 12:11
